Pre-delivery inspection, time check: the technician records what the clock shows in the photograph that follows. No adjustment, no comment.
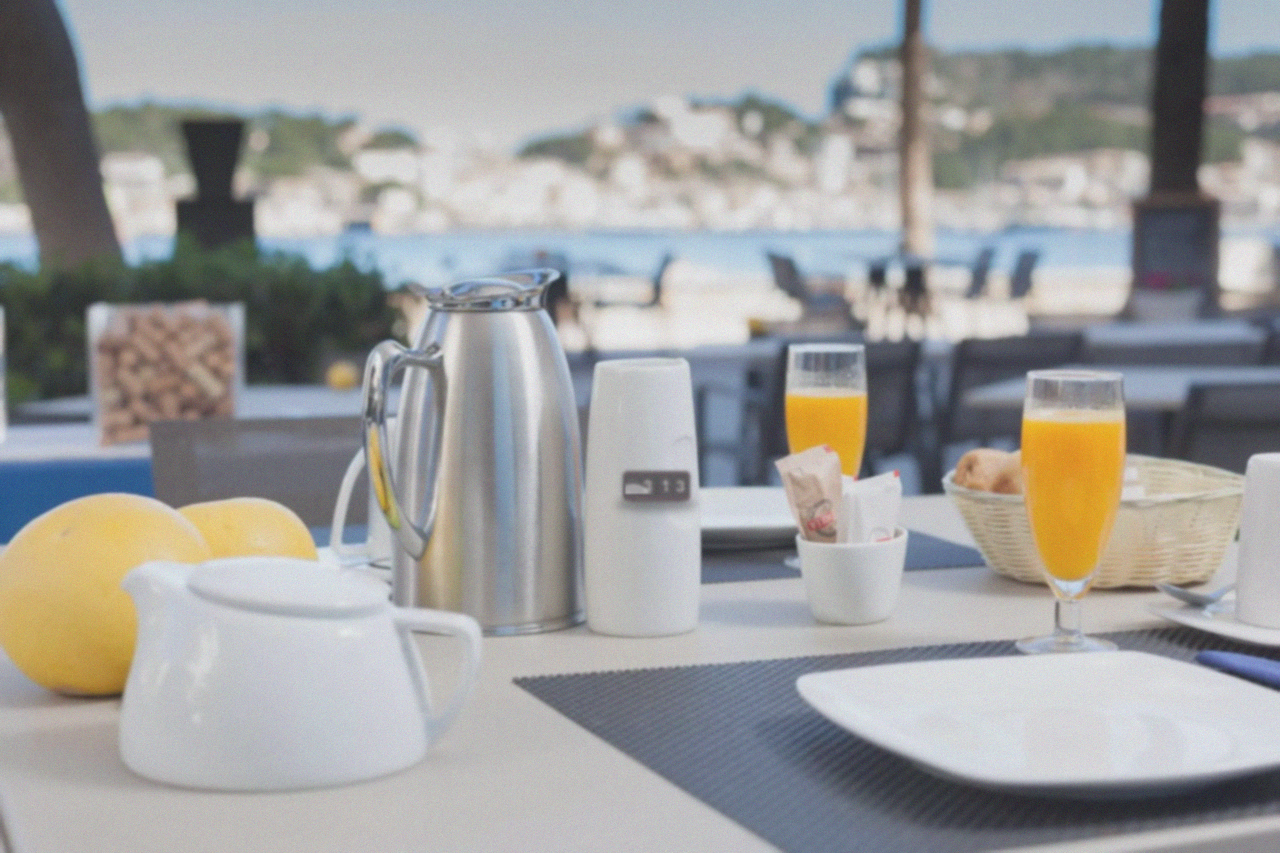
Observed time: 3:13
